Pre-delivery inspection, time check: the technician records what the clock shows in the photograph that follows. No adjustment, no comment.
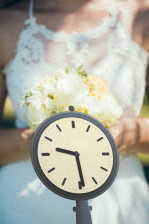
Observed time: 9:29
